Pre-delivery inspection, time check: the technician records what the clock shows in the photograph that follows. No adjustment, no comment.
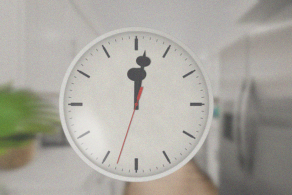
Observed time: 12:01:33
